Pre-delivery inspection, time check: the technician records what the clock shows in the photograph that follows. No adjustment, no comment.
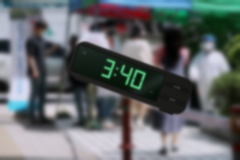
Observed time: 3:40
